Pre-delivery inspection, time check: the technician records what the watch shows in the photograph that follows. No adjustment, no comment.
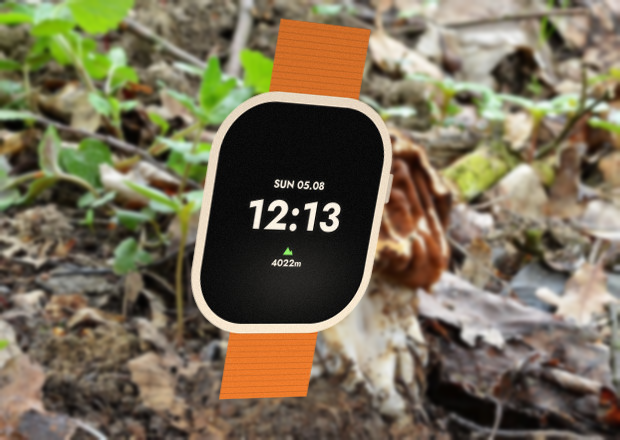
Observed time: 12:13
